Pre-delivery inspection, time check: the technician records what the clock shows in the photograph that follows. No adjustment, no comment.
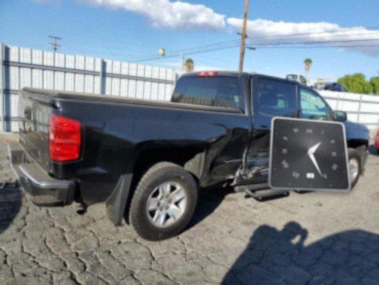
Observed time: 1:26
